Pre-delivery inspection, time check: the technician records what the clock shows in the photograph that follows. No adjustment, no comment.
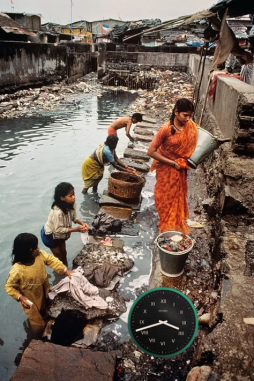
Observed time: 3:42
